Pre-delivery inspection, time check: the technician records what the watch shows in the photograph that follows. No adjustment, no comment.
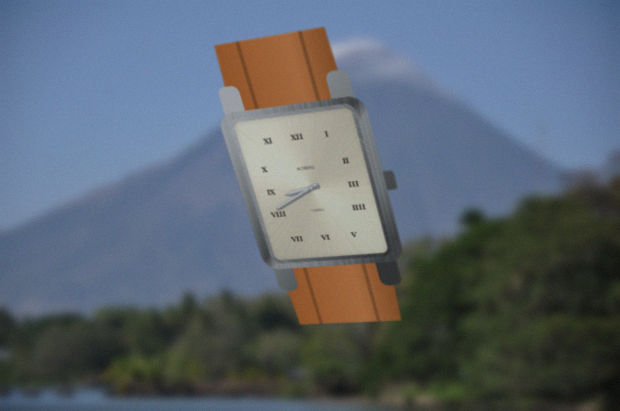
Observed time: 8:41
